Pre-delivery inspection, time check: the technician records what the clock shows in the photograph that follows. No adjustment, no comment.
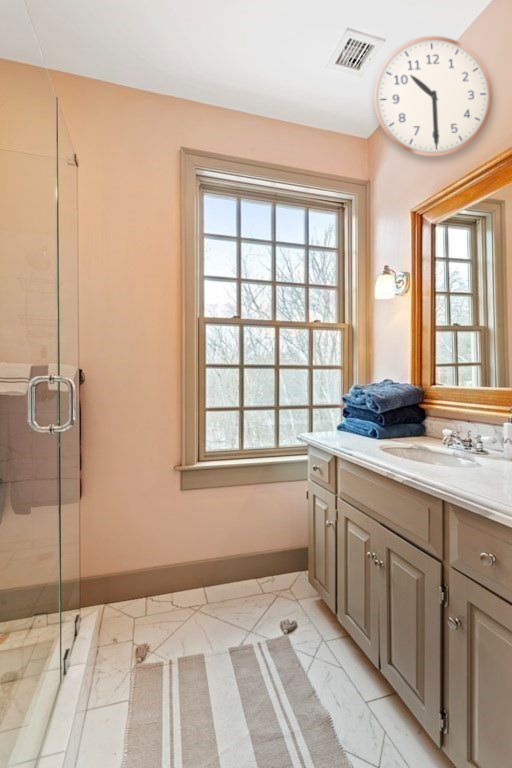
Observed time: 10:30
